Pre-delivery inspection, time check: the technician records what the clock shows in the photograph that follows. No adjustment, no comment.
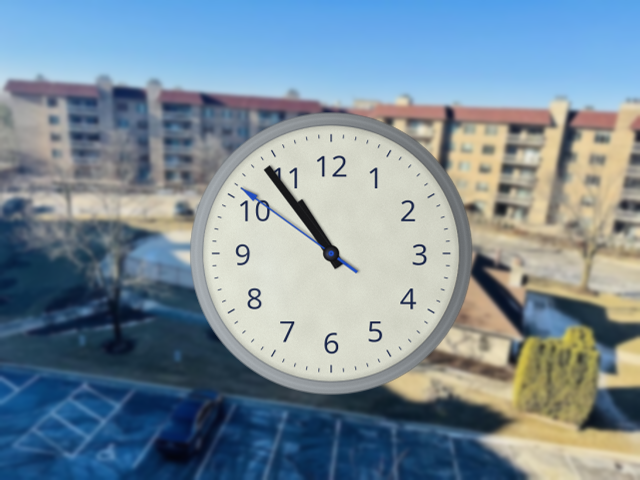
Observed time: 10:53:51
